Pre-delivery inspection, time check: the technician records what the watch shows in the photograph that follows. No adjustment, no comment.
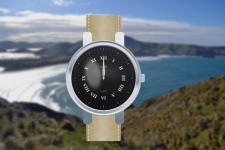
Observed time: 12:00
